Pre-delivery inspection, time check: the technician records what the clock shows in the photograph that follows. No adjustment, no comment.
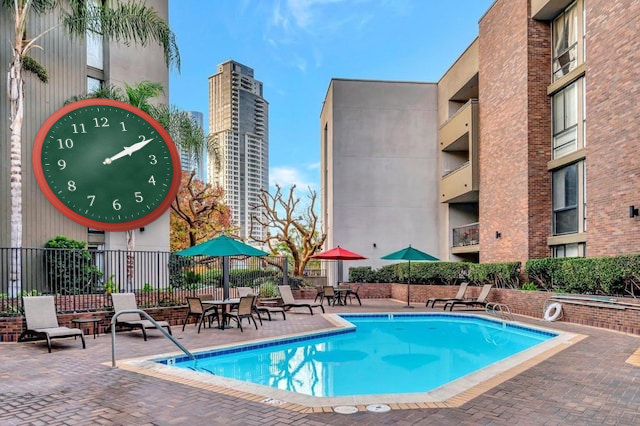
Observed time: 2:11
